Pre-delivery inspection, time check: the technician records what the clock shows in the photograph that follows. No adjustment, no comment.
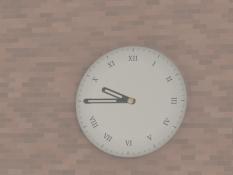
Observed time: 9:45
